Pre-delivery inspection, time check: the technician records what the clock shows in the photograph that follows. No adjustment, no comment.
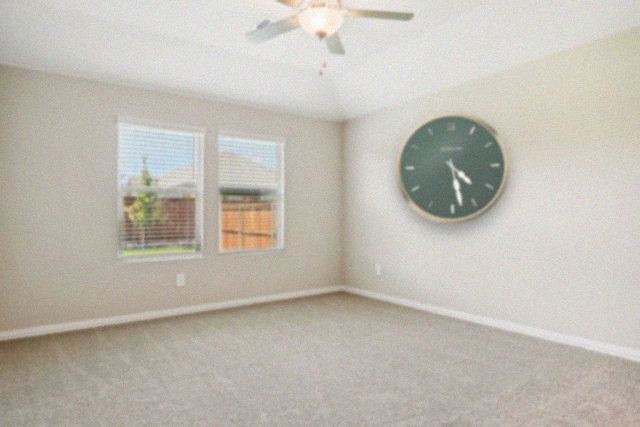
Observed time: 4:28
